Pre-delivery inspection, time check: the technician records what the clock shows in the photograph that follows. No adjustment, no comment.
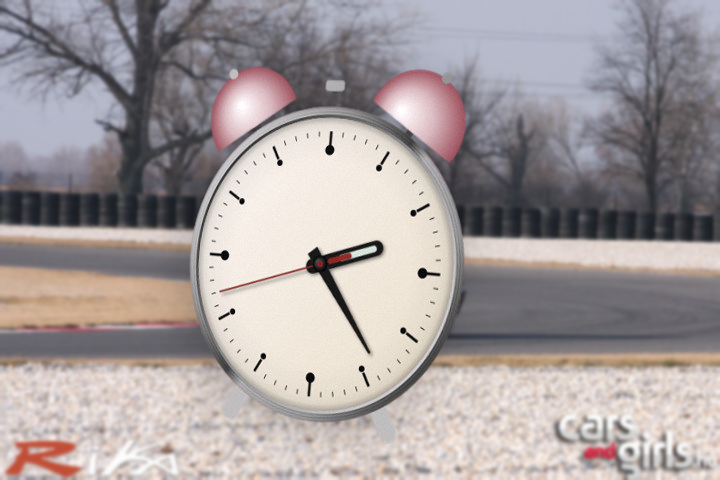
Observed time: 2:23:42
